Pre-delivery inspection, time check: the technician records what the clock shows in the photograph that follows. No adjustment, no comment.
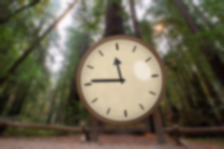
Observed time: 11:46
